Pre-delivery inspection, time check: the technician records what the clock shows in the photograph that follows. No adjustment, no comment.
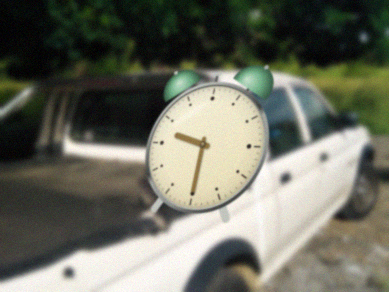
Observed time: 9:30
